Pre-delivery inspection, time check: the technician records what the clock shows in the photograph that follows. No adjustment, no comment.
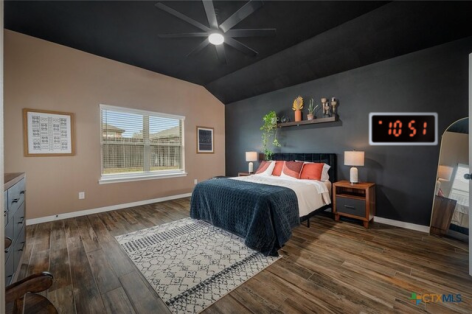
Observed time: 10:51
